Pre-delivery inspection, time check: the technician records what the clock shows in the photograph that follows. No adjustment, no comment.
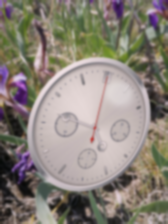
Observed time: 4:47
